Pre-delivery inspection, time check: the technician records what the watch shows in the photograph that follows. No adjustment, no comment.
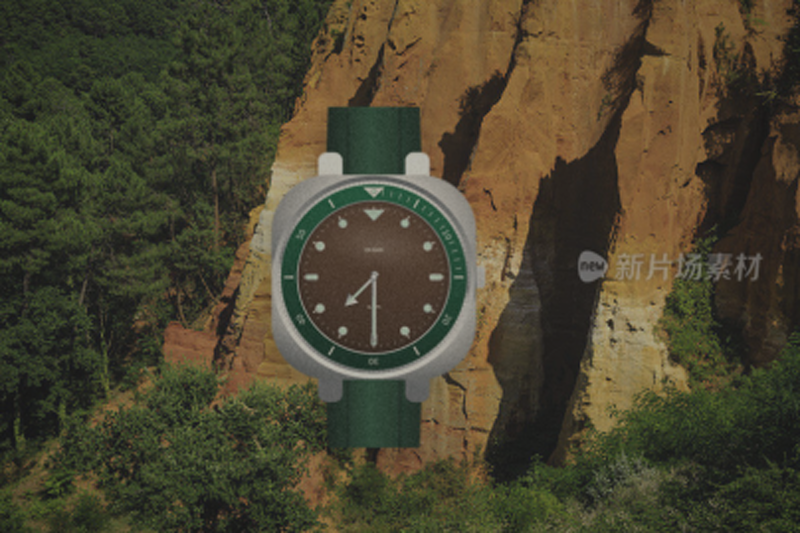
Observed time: 7:30
